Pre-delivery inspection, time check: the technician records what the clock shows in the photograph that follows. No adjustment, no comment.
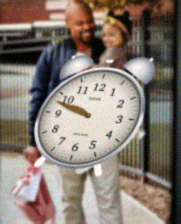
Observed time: 9:48
